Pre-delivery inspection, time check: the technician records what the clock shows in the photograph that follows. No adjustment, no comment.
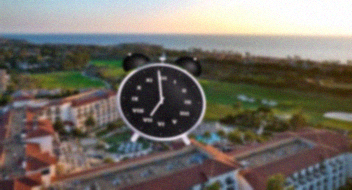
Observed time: 6:59
